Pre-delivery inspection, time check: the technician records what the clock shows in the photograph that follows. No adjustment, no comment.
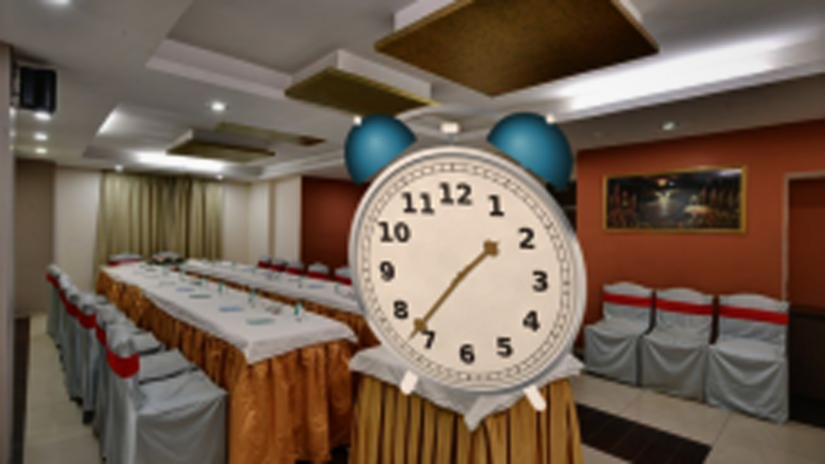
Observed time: 1:37
